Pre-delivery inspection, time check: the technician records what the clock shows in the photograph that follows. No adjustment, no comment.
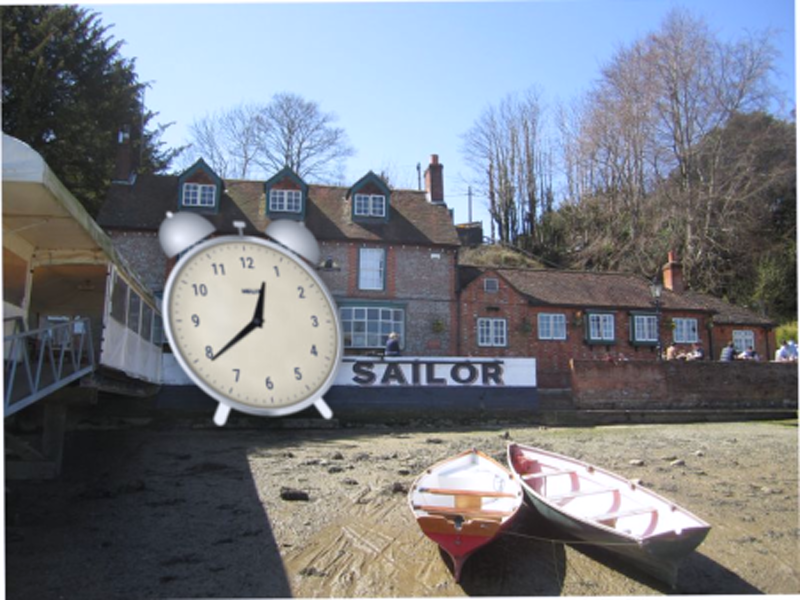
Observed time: 12:39
